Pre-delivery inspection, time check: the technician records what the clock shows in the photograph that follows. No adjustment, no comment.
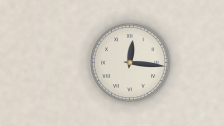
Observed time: 12:16
